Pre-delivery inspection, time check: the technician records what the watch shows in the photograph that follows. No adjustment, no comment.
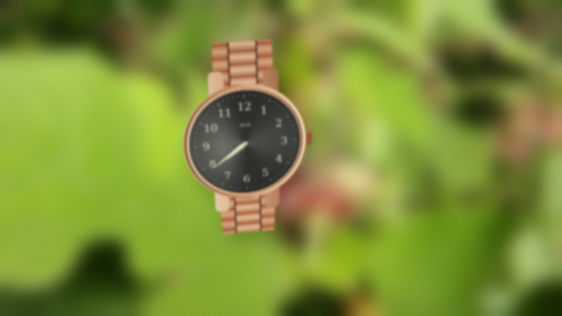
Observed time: 7:39
